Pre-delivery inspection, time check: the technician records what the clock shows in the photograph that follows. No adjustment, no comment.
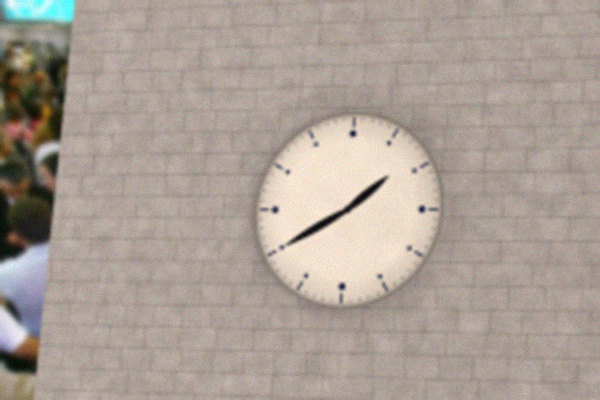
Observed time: 1:40
